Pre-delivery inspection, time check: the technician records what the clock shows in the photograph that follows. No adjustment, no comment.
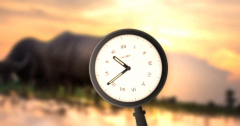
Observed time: 10:41
